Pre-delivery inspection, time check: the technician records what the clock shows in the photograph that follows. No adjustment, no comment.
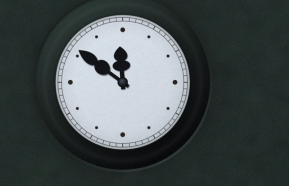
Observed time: 11:51
